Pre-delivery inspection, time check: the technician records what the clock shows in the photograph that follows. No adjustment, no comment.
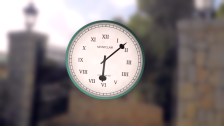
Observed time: 6:08
